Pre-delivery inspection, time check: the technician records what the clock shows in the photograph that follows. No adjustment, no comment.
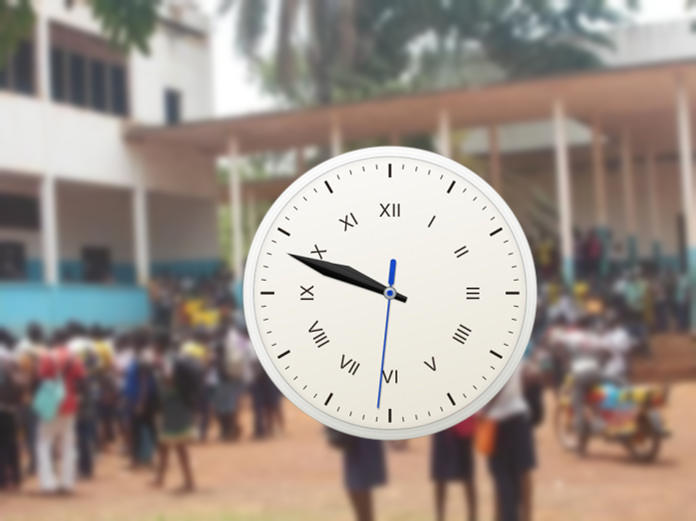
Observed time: 9:48:31
